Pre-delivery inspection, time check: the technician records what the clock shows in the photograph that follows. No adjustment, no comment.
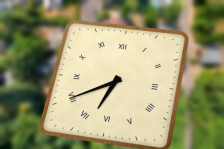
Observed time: 6:40
